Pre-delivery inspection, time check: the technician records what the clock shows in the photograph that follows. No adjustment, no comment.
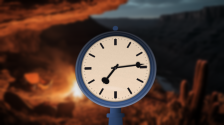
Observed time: 7:14
